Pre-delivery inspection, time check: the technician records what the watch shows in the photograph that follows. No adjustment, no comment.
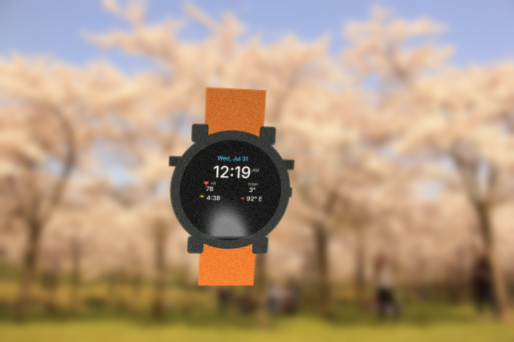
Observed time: 12:19
